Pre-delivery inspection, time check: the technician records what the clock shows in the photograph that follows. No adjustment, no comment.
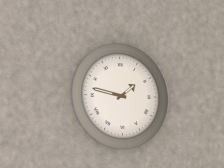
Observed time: 1:47
